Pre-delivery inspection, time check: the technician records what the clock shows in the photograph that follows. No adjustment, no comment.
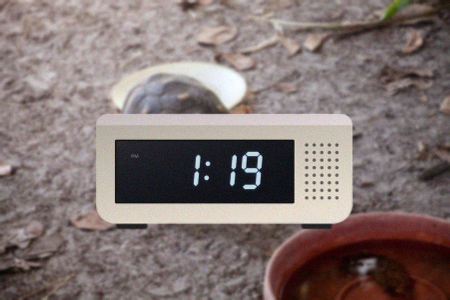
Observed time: 1:19
